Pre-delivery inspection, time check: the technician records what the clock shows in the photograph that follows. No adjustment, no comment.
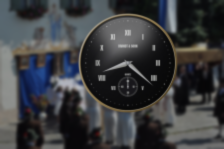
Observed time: 8:22
